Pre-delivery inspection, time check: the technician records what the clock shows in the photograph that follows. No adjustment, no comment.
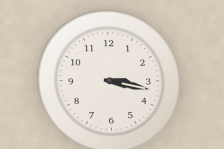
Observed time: 3:17
